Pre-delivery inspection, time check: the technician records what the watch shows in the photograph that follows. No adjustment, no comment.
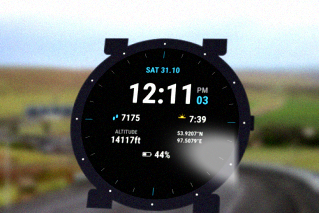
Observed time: 12:11:03
